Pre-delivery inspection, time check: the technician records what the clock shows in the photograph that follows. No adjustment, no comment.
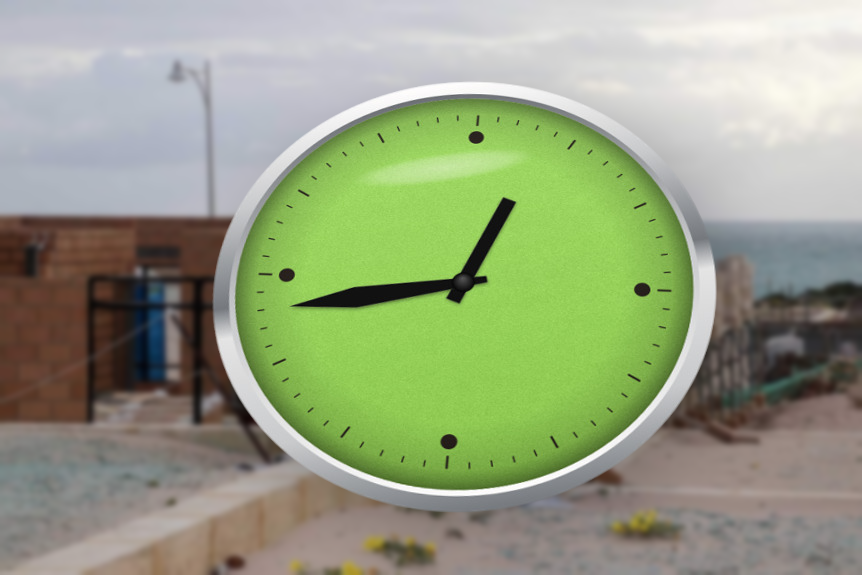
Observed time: 12:43
